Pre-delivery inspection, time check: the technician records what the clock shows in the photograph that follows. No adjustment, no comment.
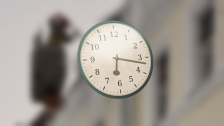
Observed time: 6:17
